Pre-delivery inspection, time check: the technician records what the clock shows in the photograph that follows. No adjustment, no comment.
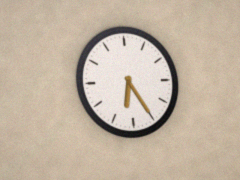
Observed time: 6:25
